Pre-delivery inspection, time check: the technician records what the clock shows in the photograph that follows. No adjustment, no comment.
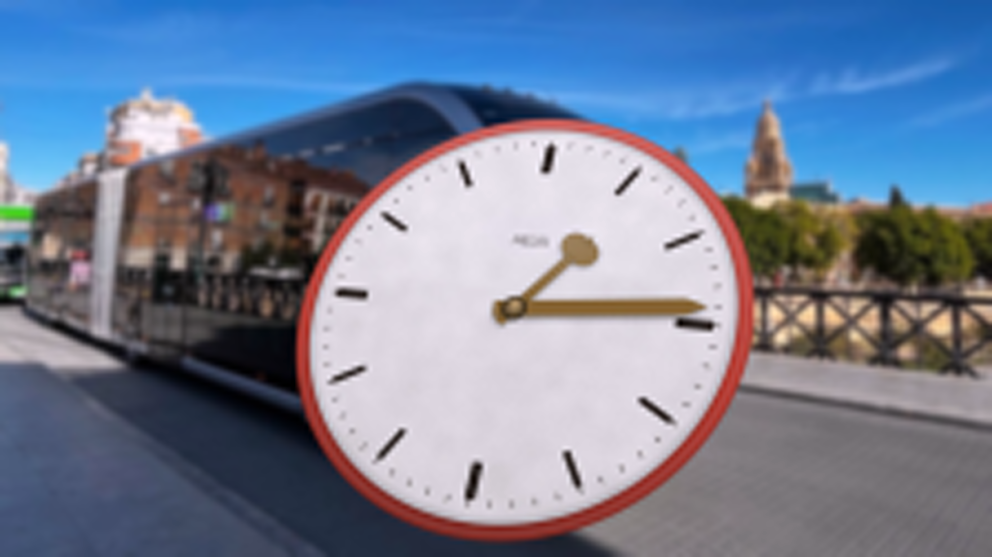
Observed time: 1:14
